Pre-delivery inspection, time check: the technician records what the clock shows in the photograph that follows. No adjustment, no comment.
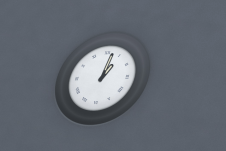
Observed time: 1:02
